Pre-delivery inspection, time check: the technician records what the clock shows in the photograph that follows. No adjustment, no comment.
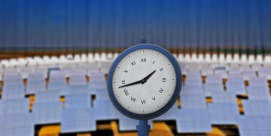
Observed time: 1:43
